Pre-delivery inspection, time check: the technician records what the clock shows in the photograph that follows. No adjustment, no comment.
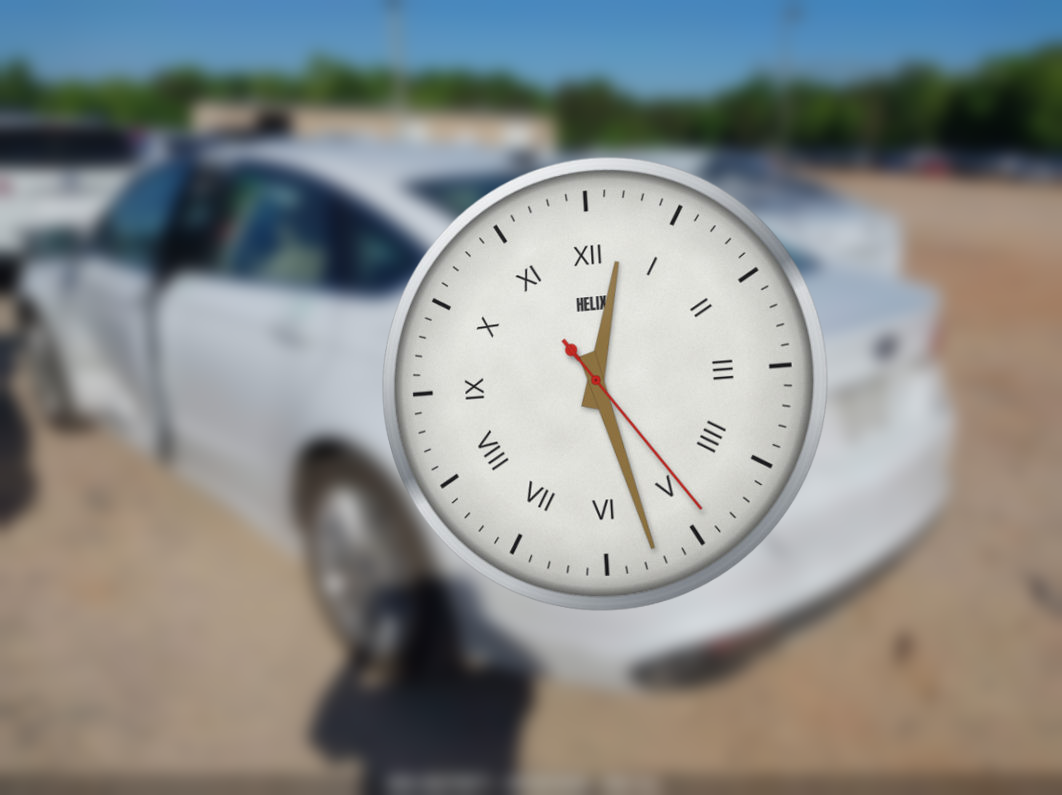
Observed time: 12:27:24
